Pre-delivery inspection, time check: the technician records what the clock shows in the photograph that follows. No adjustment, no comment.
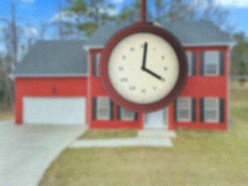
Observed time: 4:01
